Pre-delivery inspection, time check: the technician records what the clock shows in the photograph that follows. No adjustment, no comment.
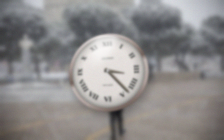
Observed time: 3:23
